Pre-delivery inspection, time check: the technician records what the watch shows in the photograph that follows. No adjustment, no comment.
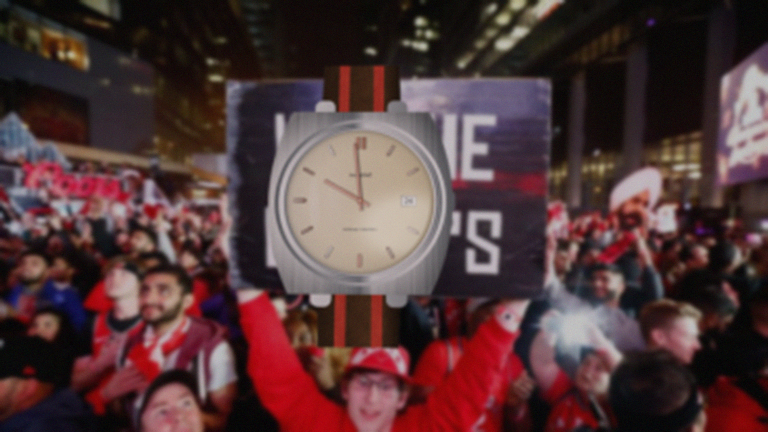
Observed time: 9:59
